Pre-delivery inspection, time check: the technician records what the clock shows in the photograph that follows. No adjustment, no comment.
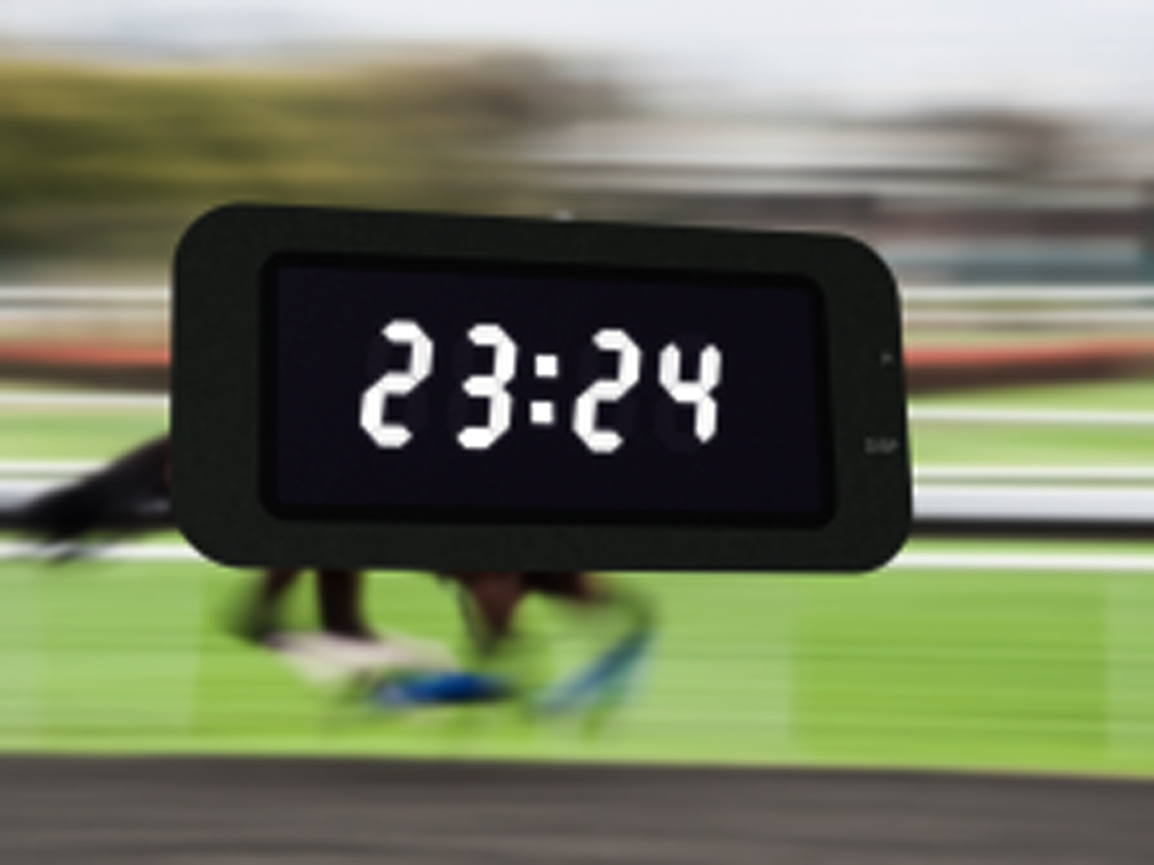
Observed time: 23:24
